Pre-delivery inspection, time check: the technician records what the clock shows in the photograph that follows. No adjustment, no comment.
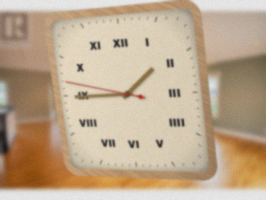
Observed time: 1:44:47
